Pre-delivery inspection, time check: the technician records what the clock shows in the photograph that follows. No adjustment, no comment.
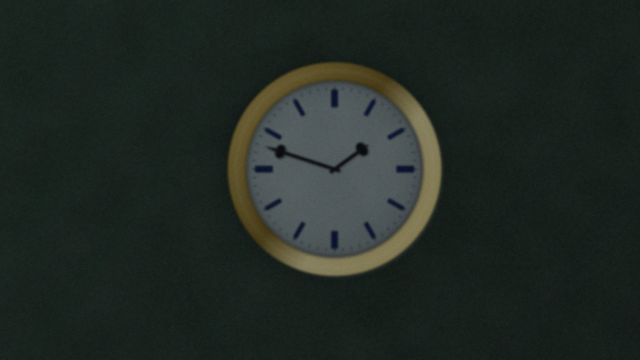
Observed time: 1:48
